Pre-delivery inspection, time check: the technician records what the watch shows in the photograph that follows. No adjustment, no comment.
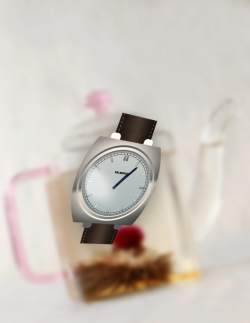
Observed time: 1:06
